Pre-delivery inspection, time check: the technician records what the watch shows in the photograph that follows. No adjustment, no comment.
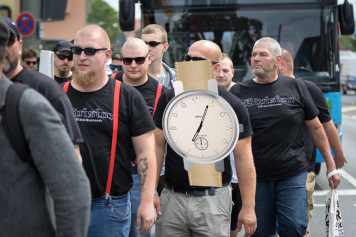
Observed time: 7:04
